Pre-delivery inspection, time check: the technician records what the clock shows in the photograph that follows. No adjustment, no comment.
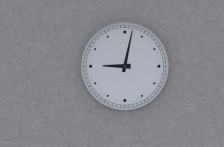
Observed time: 9:02
